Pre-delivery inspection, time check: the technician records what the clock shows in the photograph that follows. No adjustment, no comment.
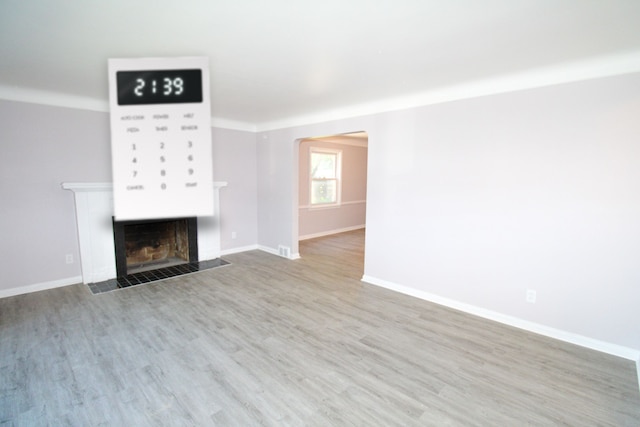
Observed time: 21:39
